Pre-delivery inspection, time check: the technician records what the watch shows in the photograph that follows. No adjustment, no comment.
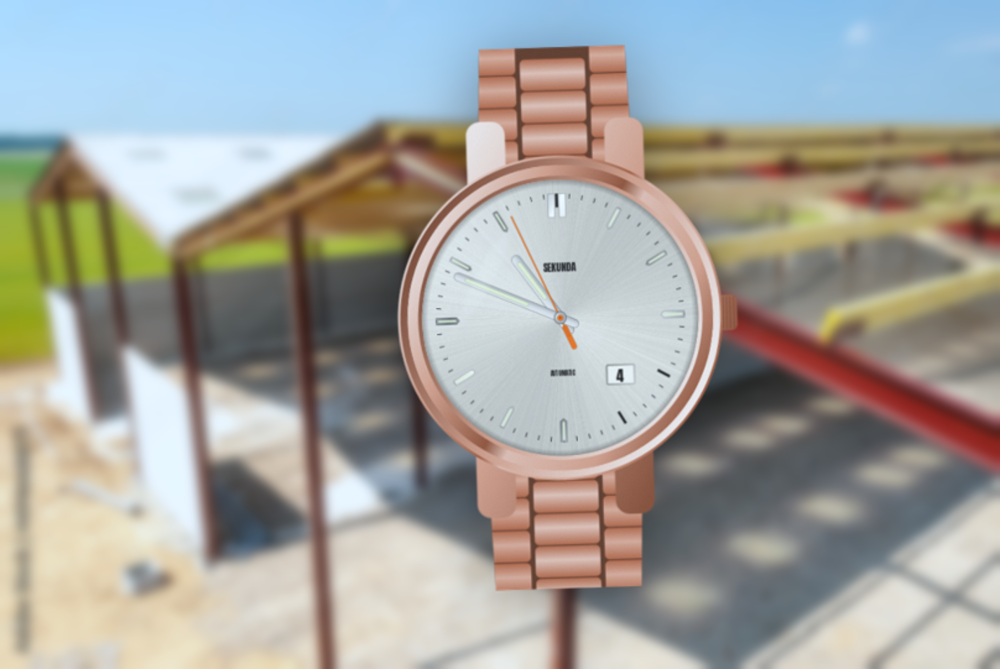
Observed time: 10:48:56
